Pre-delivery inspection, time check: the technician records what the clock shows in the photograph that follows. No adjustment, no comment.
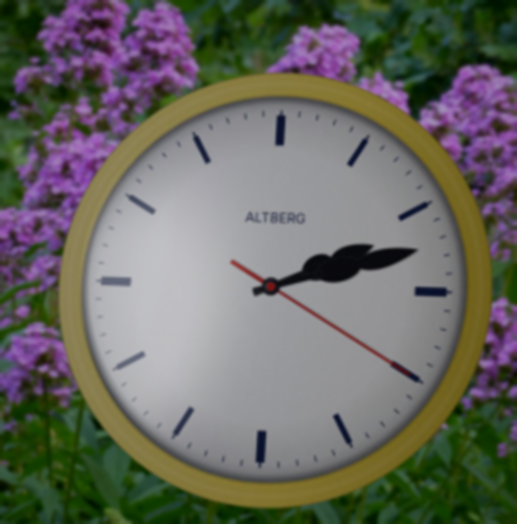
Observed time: 2:12:20
